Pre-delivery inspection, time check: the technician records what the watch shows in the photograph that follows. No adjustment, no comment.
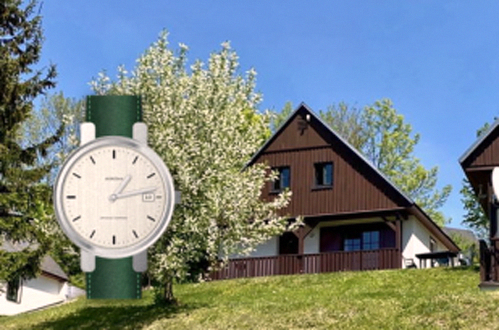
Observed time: 1:13
